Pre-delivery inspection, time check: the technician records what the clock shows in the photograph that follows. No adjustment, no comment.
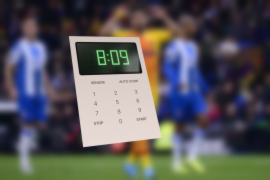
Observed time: 8:09
